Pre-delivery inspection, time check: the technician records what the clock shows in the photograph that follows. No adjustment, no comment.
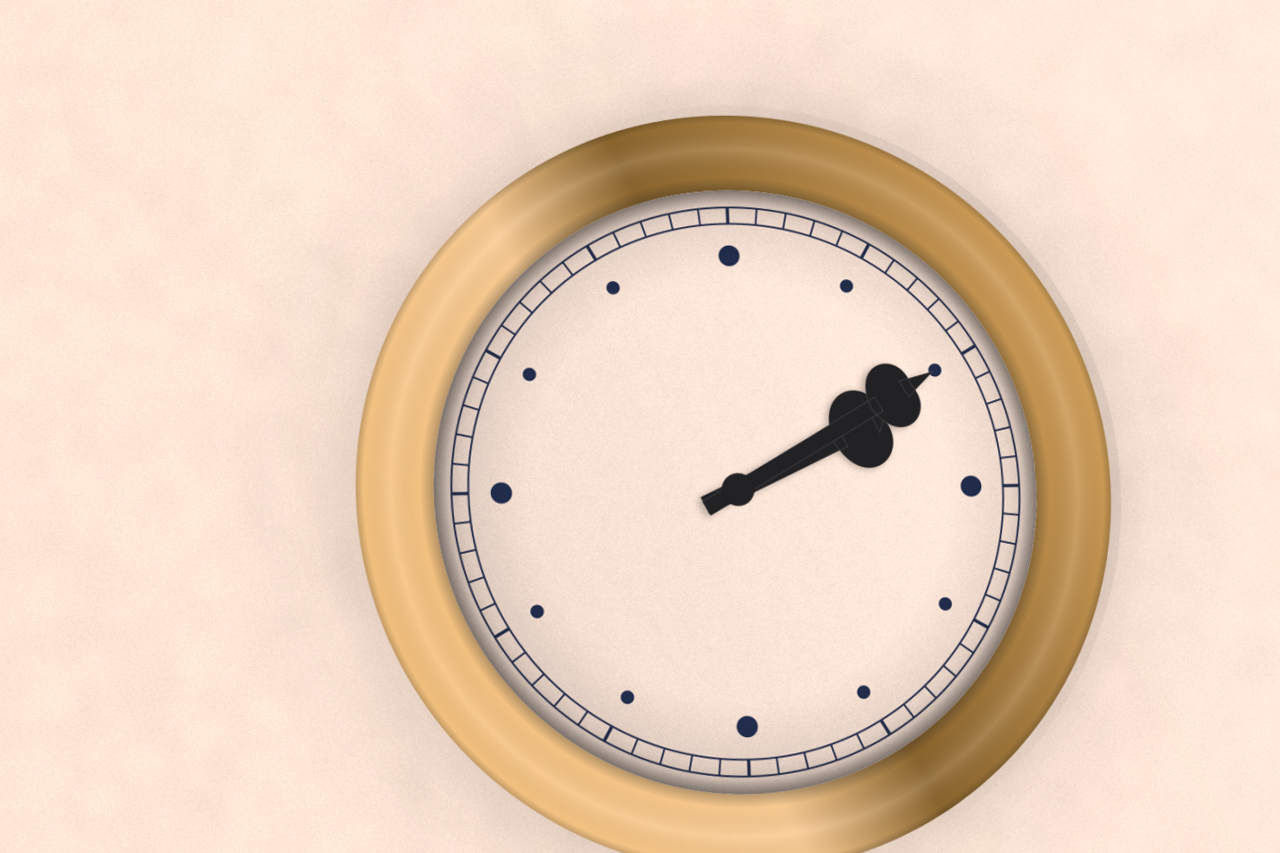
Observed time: 2:10
